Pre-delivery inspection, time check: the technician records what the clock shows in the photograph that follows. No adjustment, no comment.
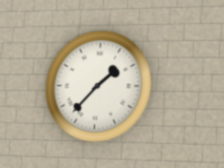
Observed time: 1:37
